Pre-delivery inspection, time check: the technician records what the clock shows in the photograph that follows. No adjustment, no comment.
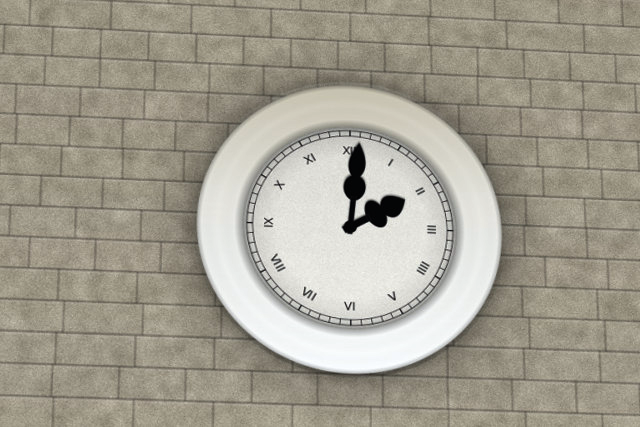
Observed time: 2:01
